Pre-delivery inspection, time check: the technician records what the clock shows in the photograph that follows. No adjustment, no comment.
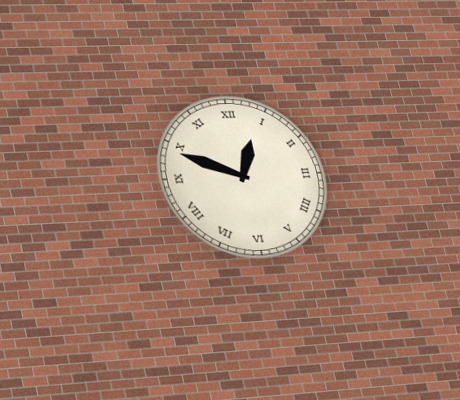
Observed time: 12:49
